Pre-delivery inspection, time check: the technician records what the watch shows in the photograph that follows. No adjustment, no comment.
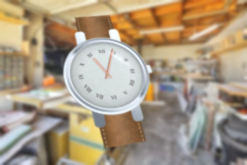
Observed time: 11:04
